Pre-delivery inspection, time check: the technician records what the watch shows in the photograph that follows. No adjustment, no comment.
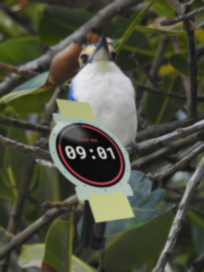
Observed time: 9:01
